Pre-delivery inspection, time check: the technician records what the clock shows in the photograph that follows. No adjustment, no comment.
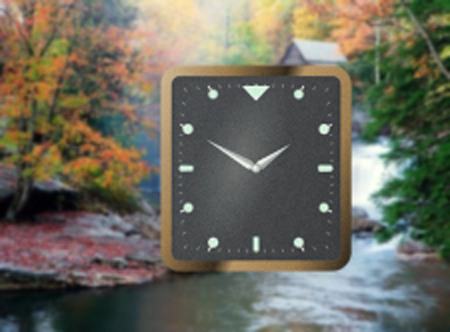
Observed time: 1:50
